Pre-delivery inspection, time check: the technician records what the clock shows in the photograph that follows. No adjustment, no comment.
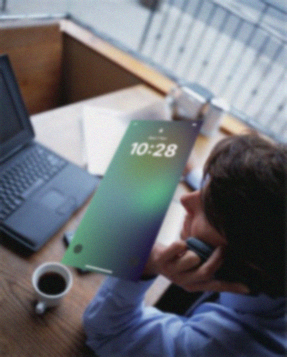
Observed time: 10:28
